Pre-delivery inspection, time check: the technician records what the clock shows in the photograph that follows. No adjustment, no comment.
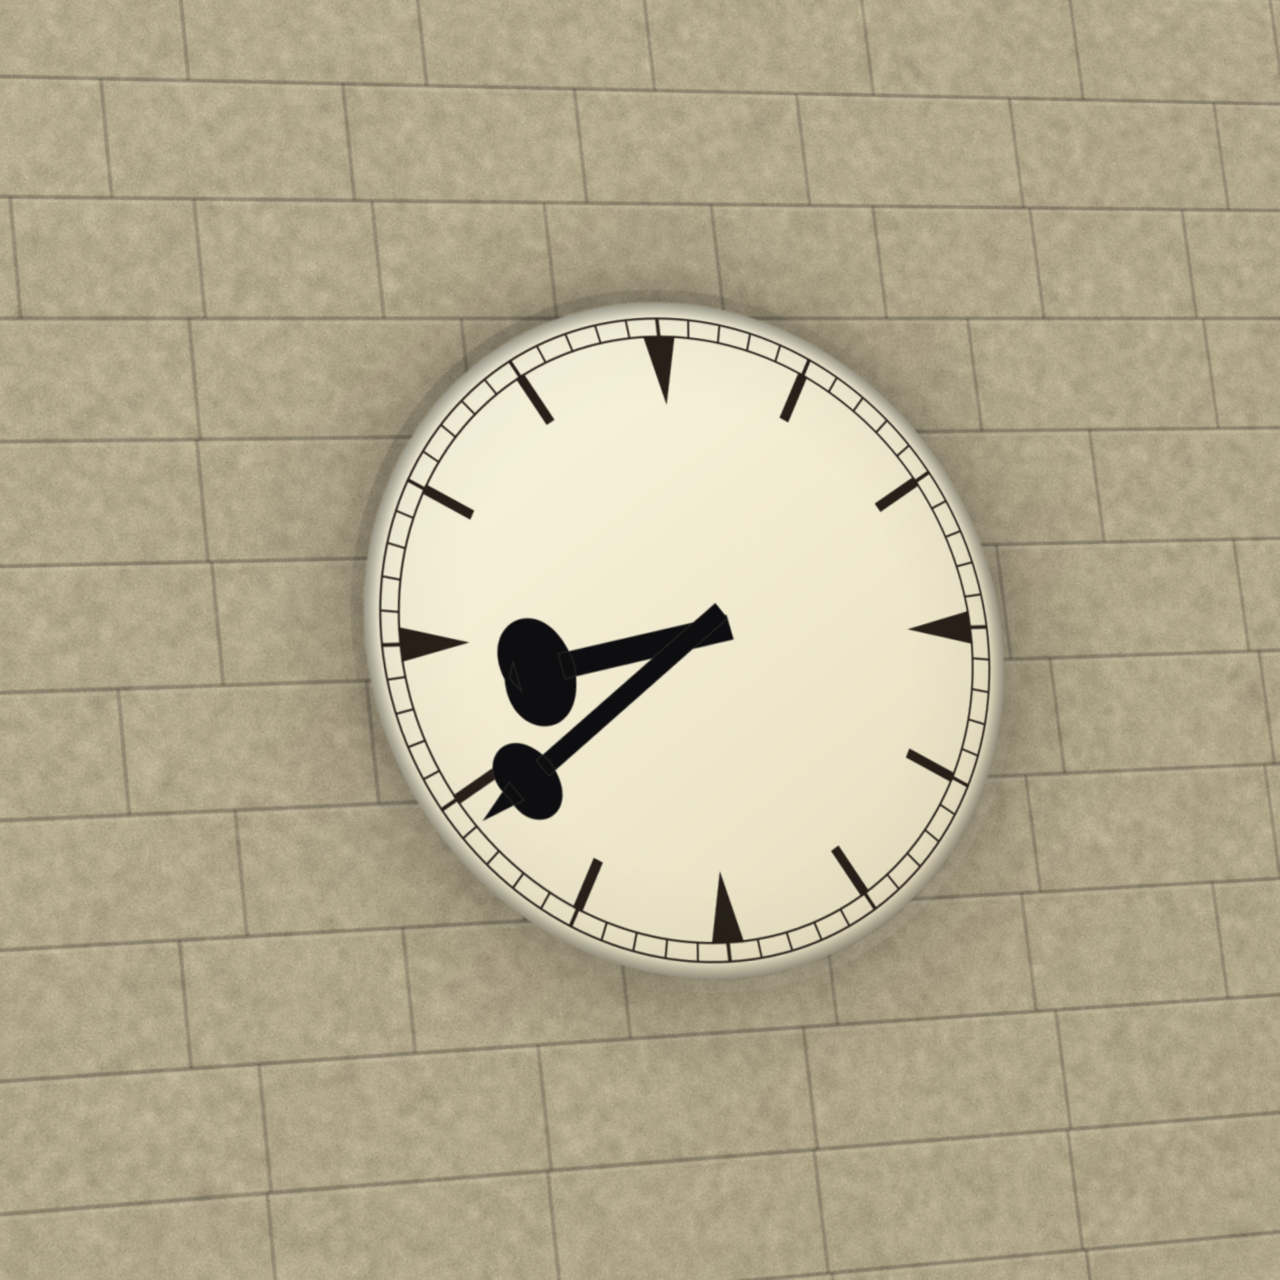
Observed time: 8:39
